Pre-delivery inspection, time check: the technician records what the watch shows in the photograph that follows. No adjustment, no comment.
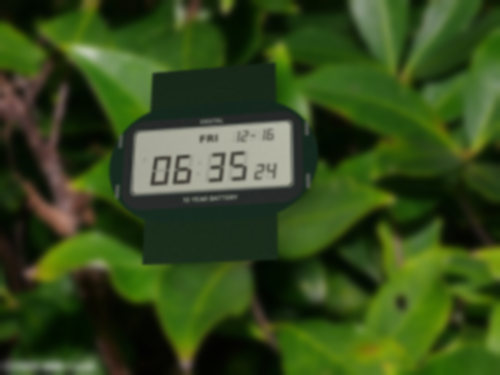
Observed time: 6:35
